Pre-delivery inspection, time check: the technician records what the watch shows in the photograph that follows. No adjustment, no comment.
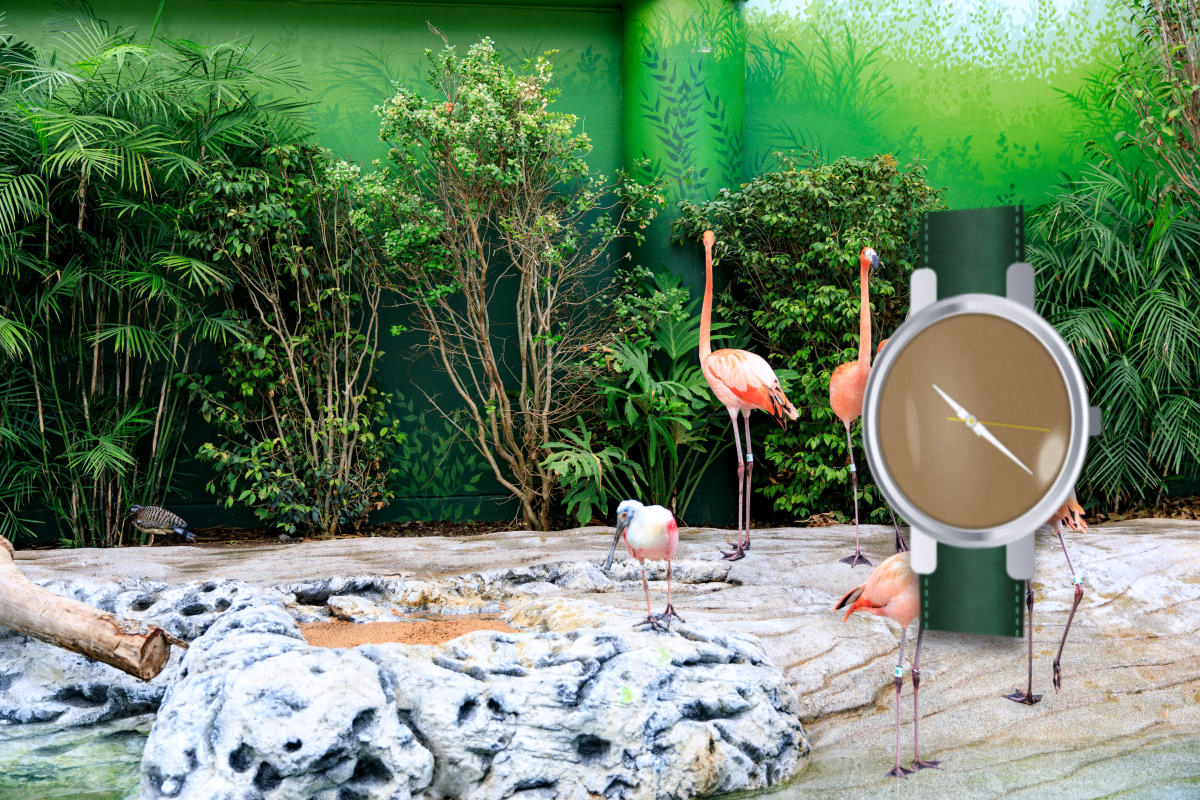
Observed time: 10:21:16
